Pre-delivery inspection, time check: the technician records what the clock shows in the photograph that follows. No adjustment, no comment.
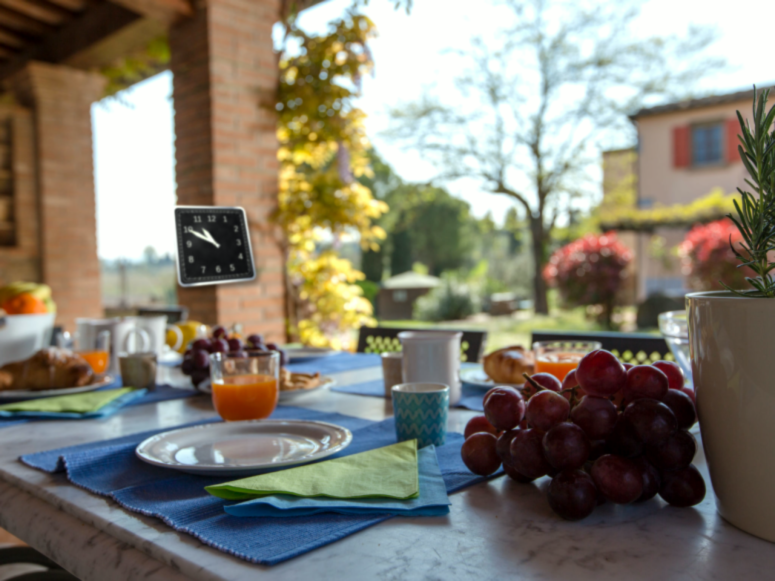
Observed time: 10:50
